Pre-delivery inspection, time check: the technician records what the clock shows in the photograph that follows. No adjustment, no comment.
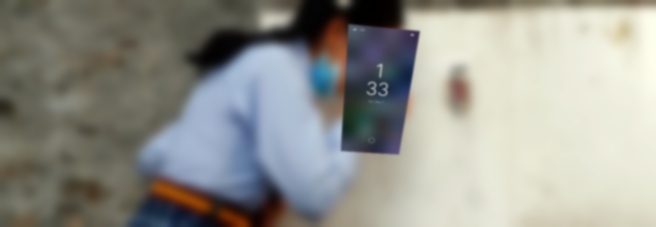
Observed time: 1:33
